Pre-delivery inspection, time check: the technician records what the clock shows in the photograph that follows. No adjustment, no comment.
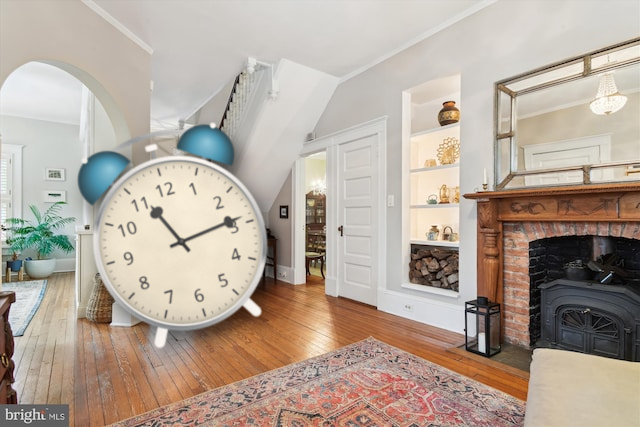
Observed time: 11:14
